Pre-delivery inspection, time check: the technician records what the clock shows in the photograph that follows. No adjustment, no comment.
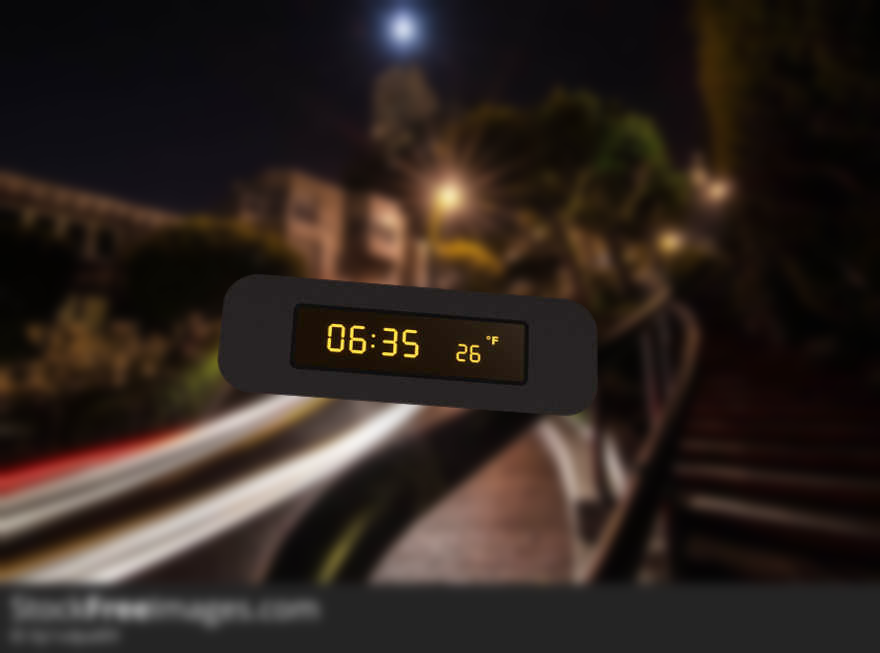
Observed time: 6:35
